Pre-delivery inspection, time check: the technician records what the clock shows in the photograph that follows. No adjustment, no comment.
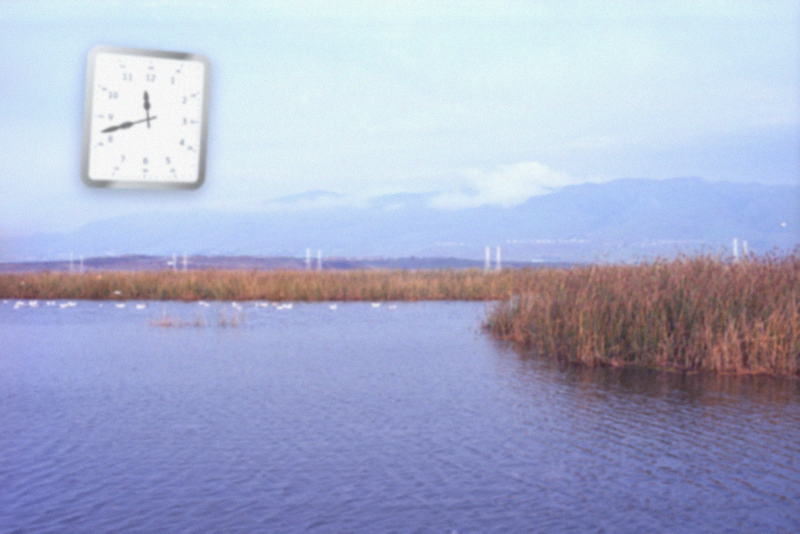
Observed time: 11:42
